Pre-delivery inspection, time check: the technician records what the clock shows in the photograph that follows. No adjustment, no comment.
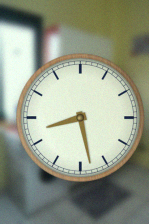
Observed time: 8:28
